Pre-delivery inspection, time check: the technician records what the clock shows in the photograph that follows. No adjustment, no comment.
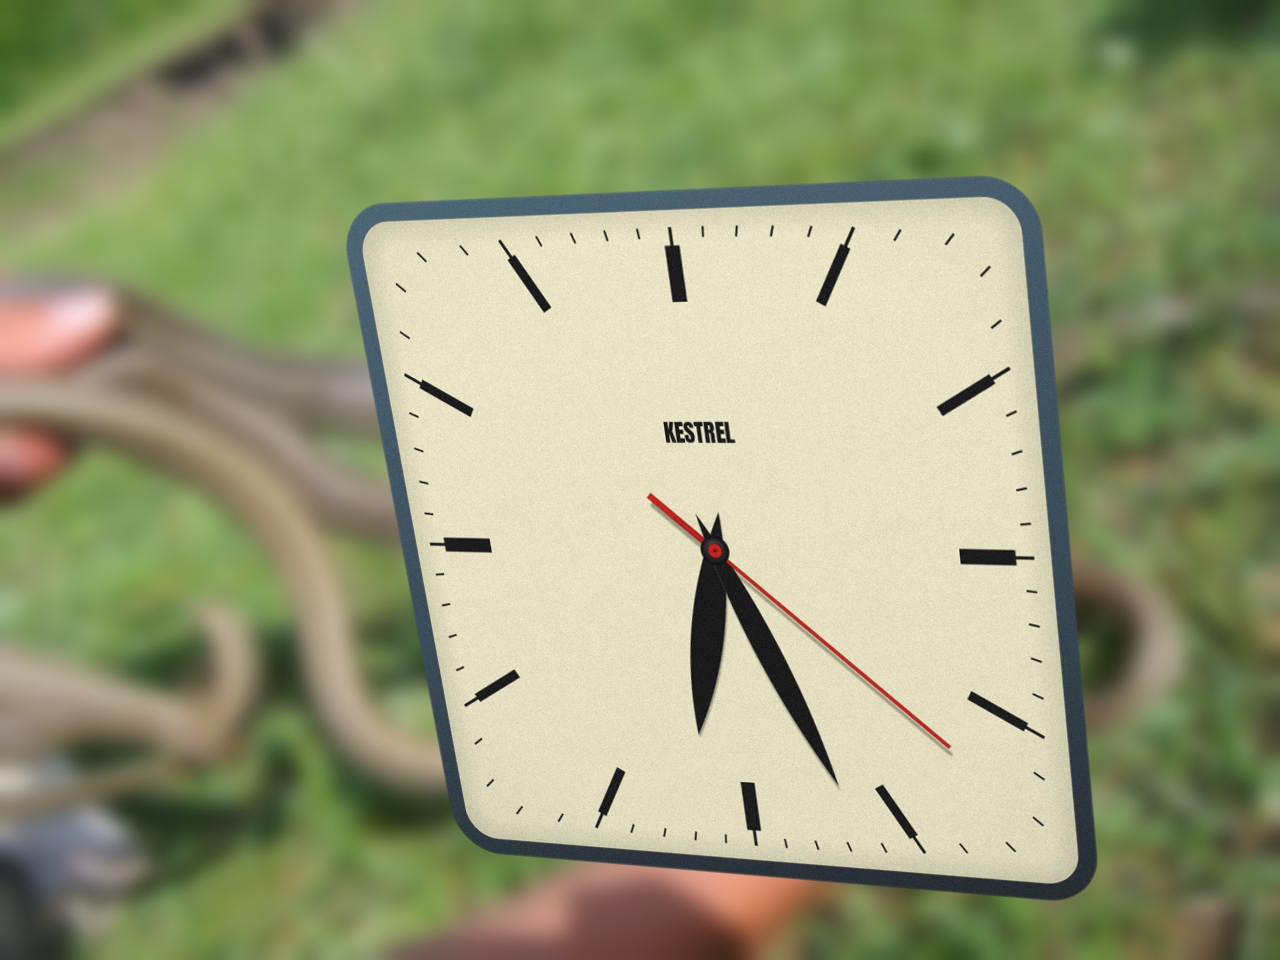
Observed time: 6:26:22
